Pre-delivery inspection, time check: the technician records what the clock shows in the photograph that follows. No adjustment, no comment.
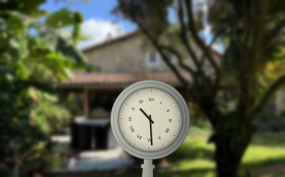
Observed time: 10:29
